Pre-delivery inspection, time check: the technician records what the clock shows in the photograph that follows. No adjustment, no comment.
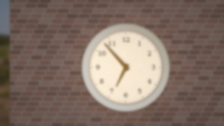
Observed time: 6:53
